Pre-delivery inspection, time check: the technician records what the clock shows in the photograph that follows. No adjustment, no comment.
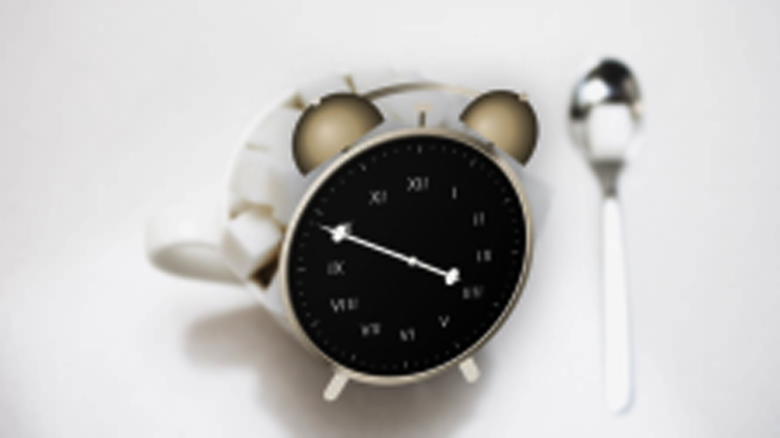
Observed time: 3:49
